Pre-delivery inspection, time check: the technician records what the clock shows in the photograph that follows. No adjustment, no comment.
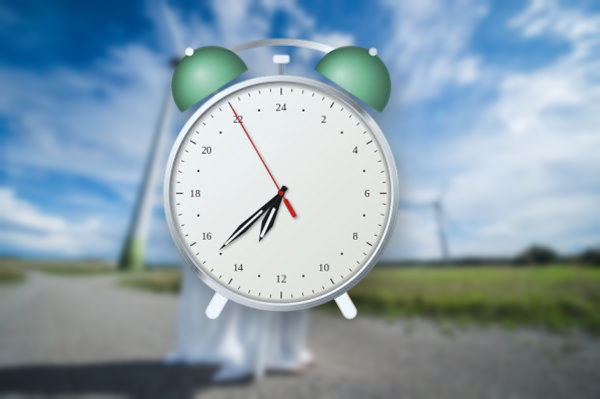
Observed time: 13:37:55
